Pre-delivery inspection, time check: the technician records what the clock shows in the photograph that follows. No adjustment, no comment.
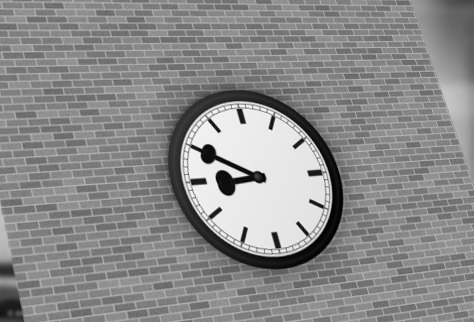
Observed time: 8:50
